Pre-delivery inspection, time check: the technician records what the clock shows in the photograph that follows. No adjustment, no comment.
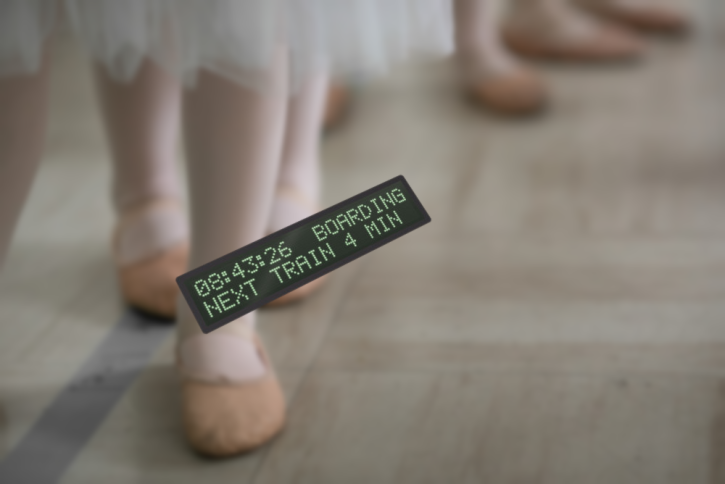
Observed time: 8:43:26
